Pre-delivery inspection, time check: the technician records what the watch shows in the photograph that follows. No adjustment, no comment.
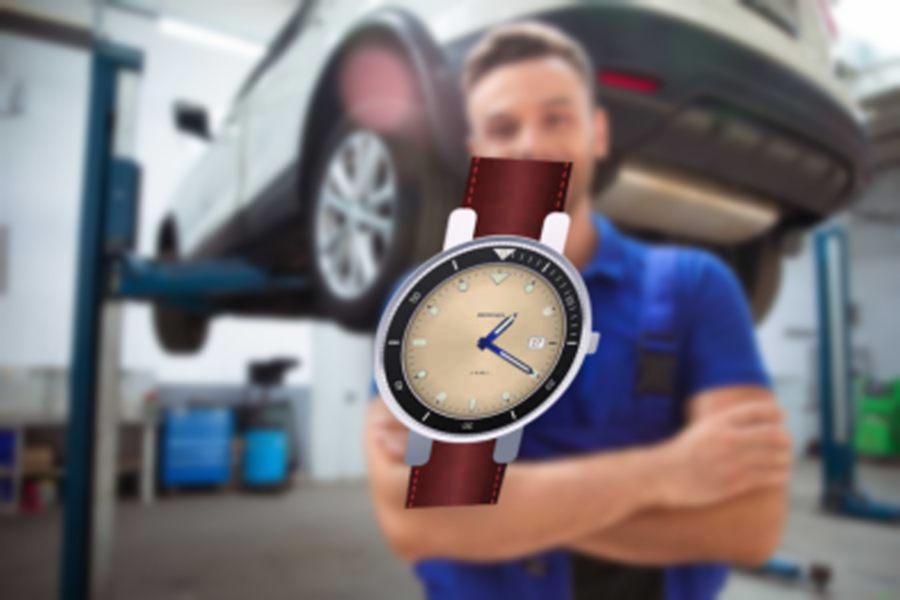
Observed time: 1:20
